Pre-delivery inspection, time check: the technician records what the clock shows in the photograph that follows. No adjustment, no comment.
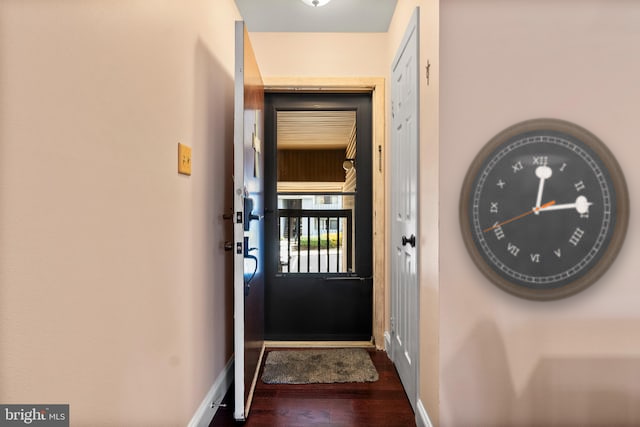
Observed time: 12:13:41
